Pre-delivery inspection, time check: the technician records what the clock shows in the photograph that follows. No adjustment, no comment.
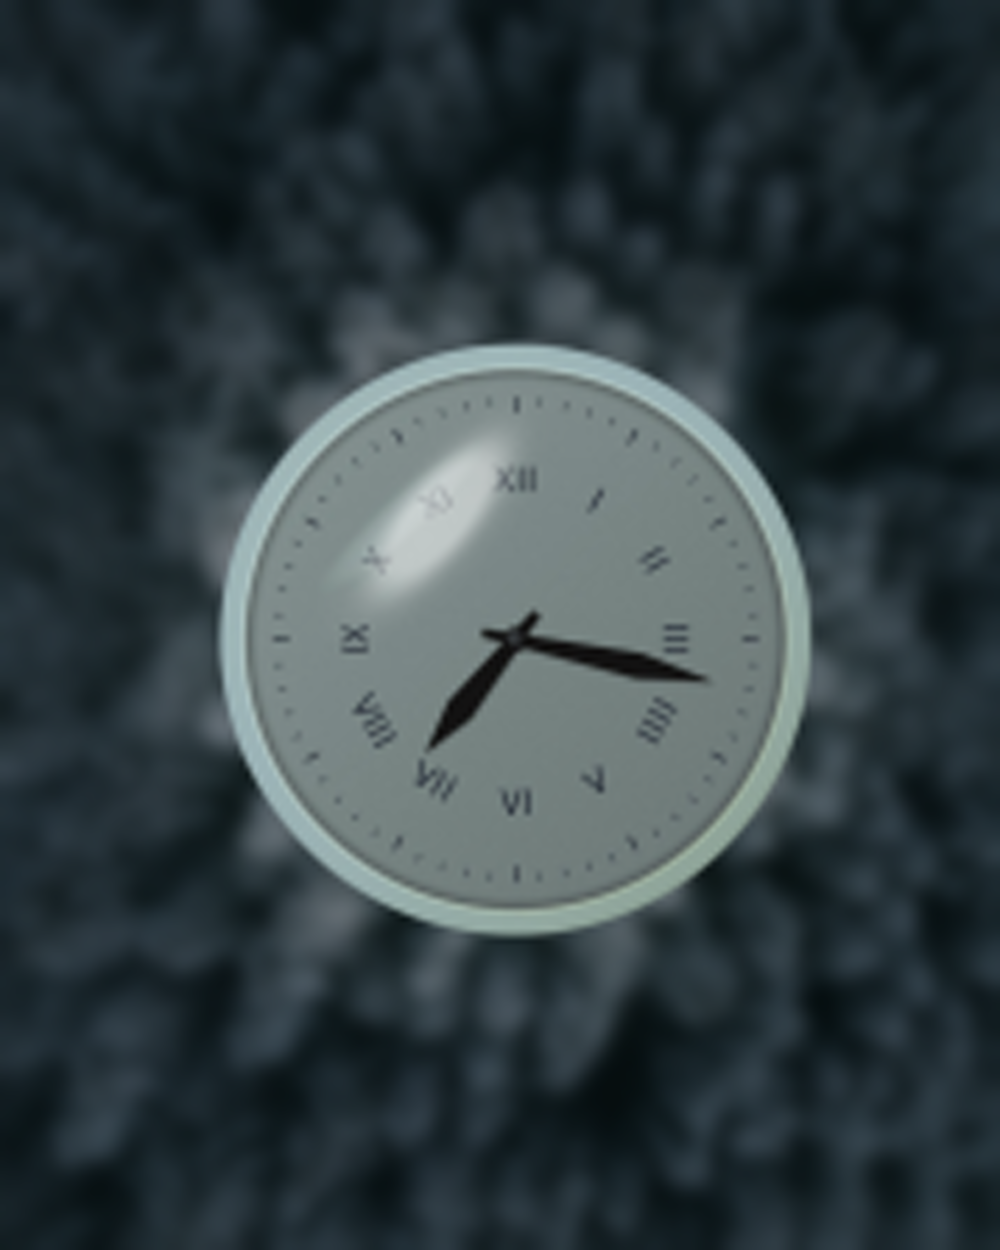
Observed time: 7:17
